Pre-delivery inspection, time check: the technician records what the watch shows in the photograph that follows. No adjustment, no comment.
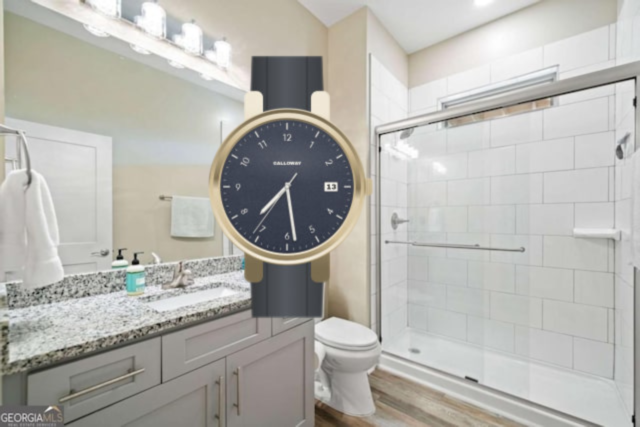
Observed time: 7:28:36
